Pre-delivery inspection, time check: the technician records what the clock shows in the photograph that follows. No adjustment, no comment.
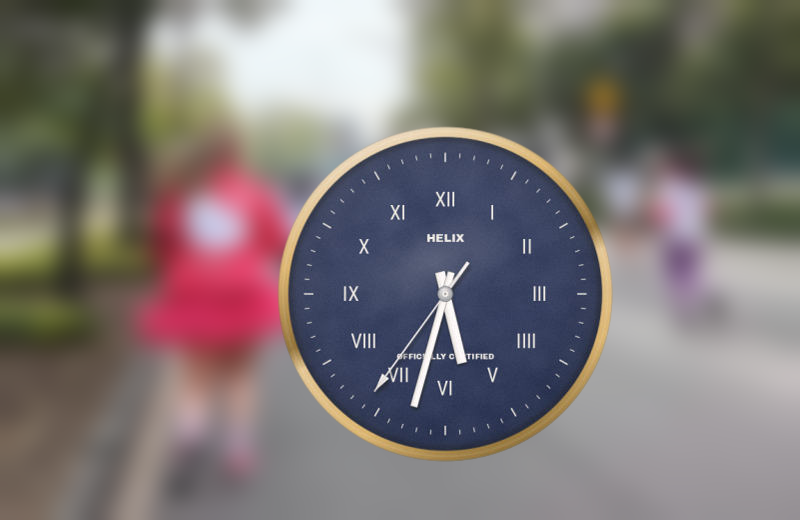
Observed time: 5:32:36
